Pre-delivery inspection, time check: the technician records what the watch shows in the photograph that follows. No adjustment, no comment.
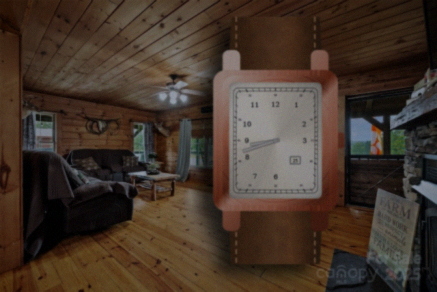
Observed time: 8:42
